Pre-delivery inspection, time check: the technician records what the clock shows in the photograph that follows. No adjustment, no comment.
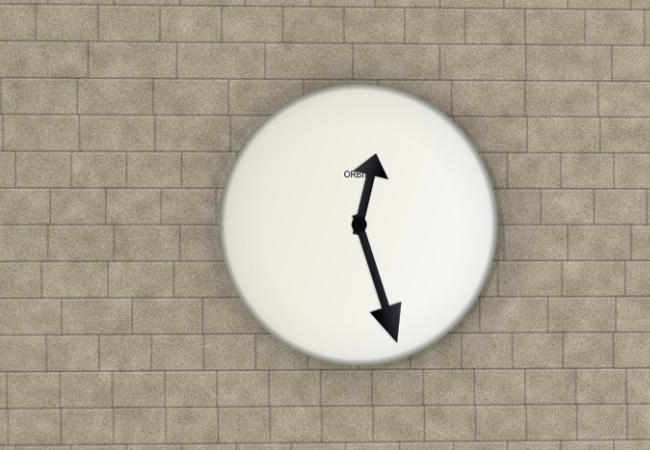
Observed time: 12:27
